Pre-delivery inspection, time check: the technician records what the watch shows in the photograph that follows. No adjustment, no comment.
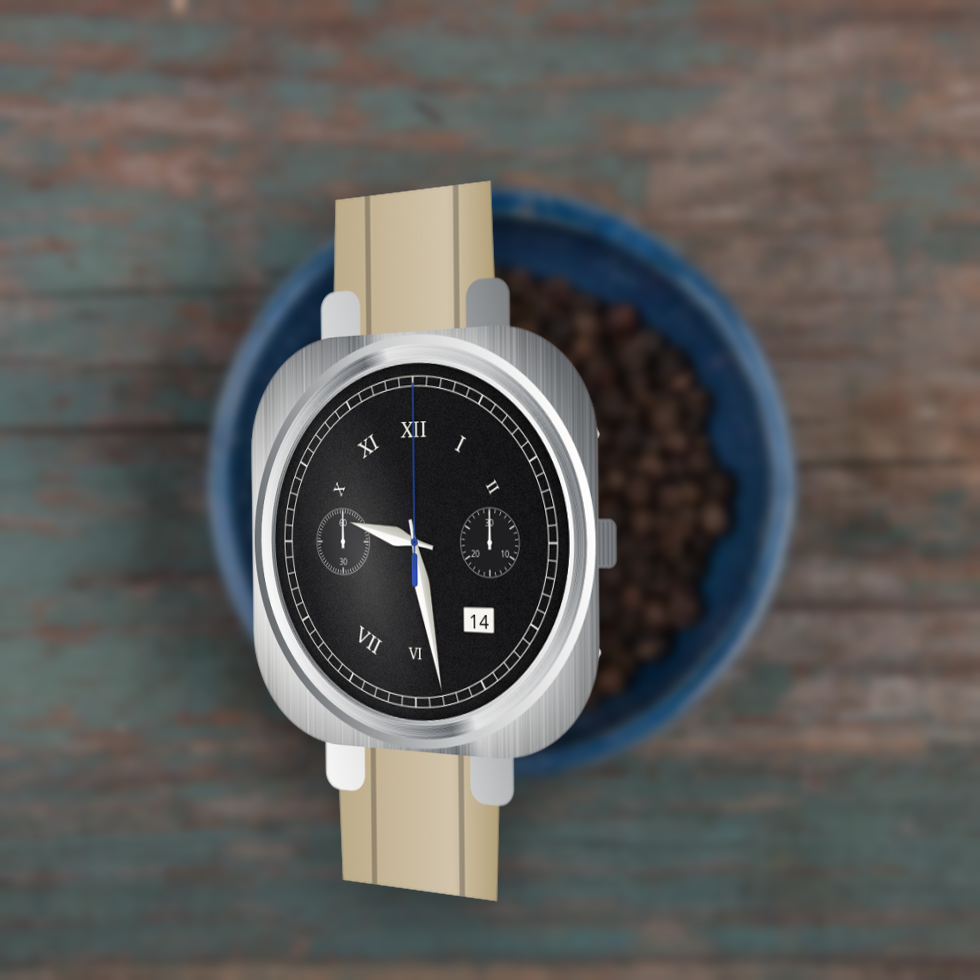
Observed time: 9:28
